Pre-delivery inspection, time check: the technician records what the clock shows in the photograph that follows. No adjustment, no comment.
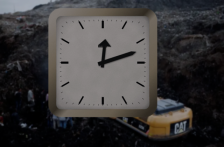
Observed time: 12:12
